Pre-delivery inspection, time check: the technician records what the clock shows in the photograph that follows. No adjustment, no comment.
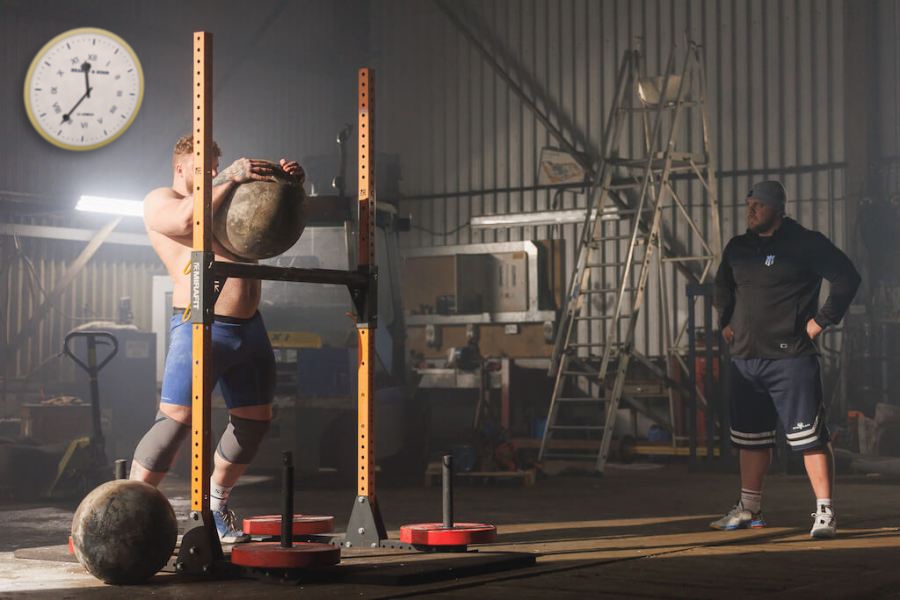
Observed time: 11:36
